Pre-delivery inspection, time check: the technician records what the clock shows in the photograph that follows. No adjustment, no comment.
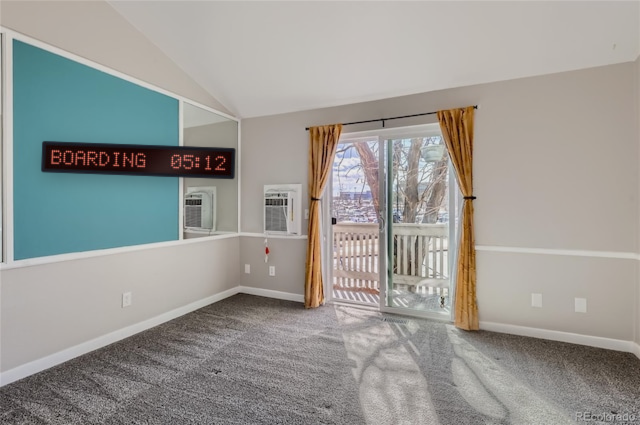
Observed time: 5:12
